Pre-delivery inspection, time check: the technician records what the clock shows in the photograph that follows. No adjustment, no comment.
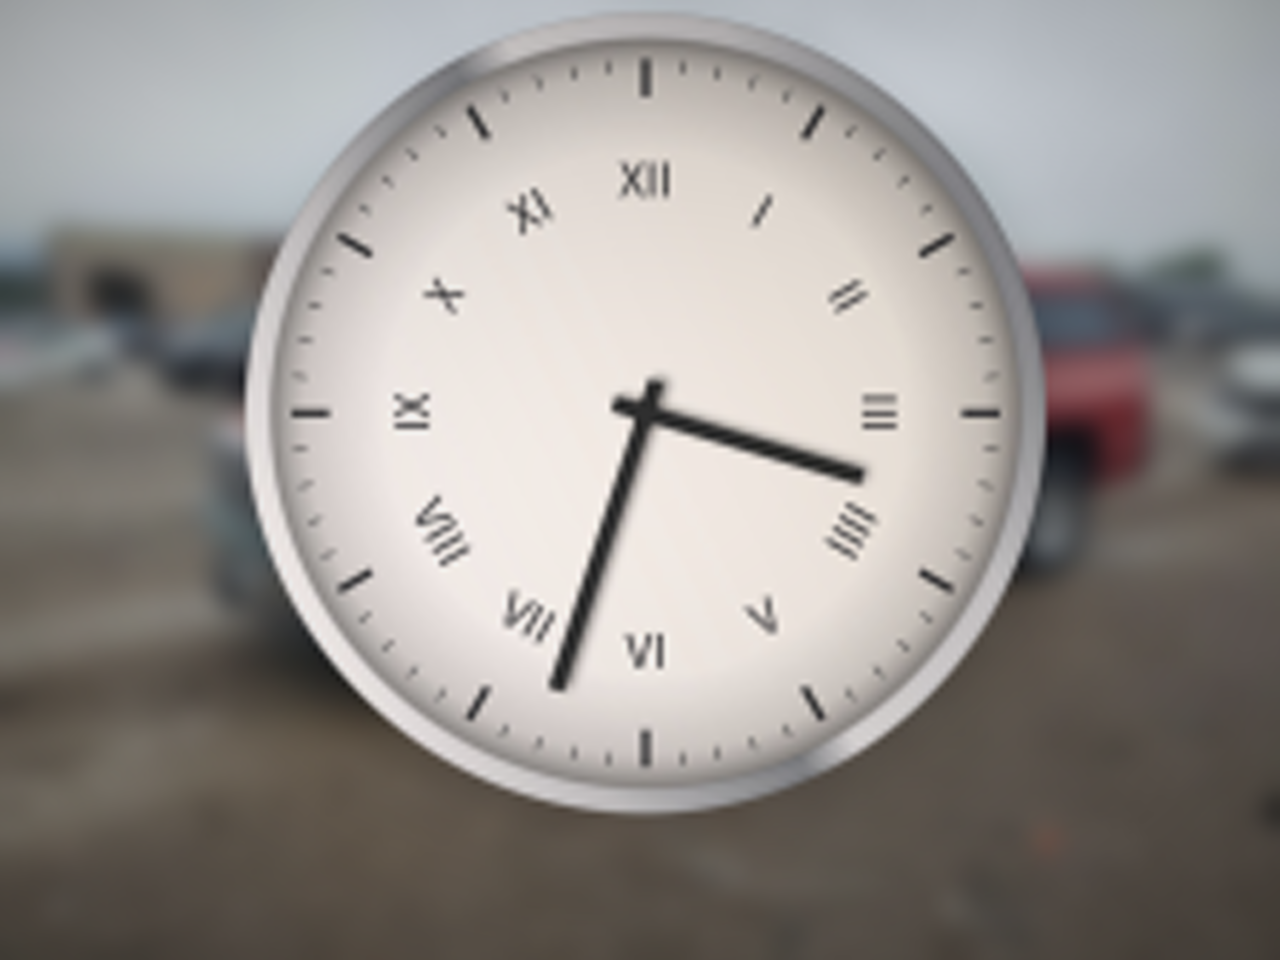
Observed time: 3:33
